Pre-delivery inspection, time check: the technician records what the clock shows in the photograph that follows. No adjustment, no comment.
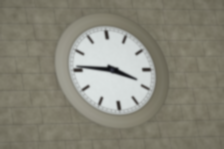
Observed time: 3:46
